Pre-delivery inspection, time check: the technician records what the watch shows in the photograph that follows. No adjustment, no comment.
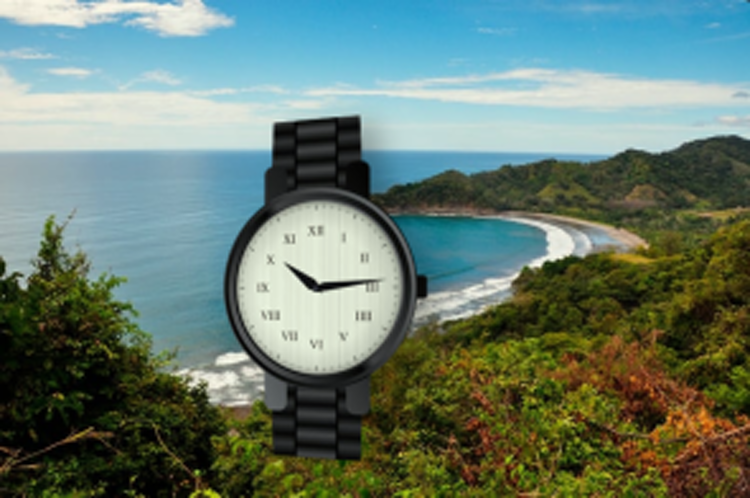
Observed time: 10:14
